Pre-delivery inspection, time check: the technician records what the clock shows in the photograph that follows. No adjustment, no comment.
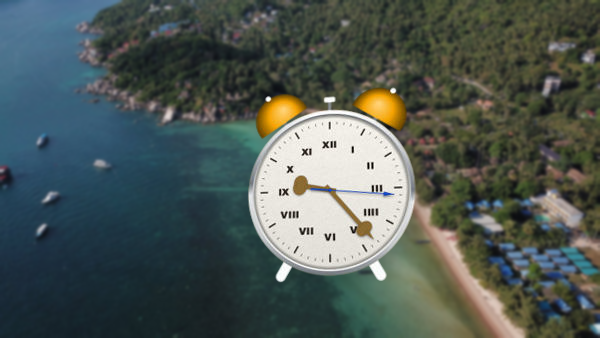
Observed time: 9:23:16
